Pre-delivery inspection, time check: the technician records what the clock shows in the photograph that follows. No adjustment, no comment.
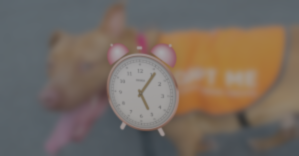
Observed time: 5:06
